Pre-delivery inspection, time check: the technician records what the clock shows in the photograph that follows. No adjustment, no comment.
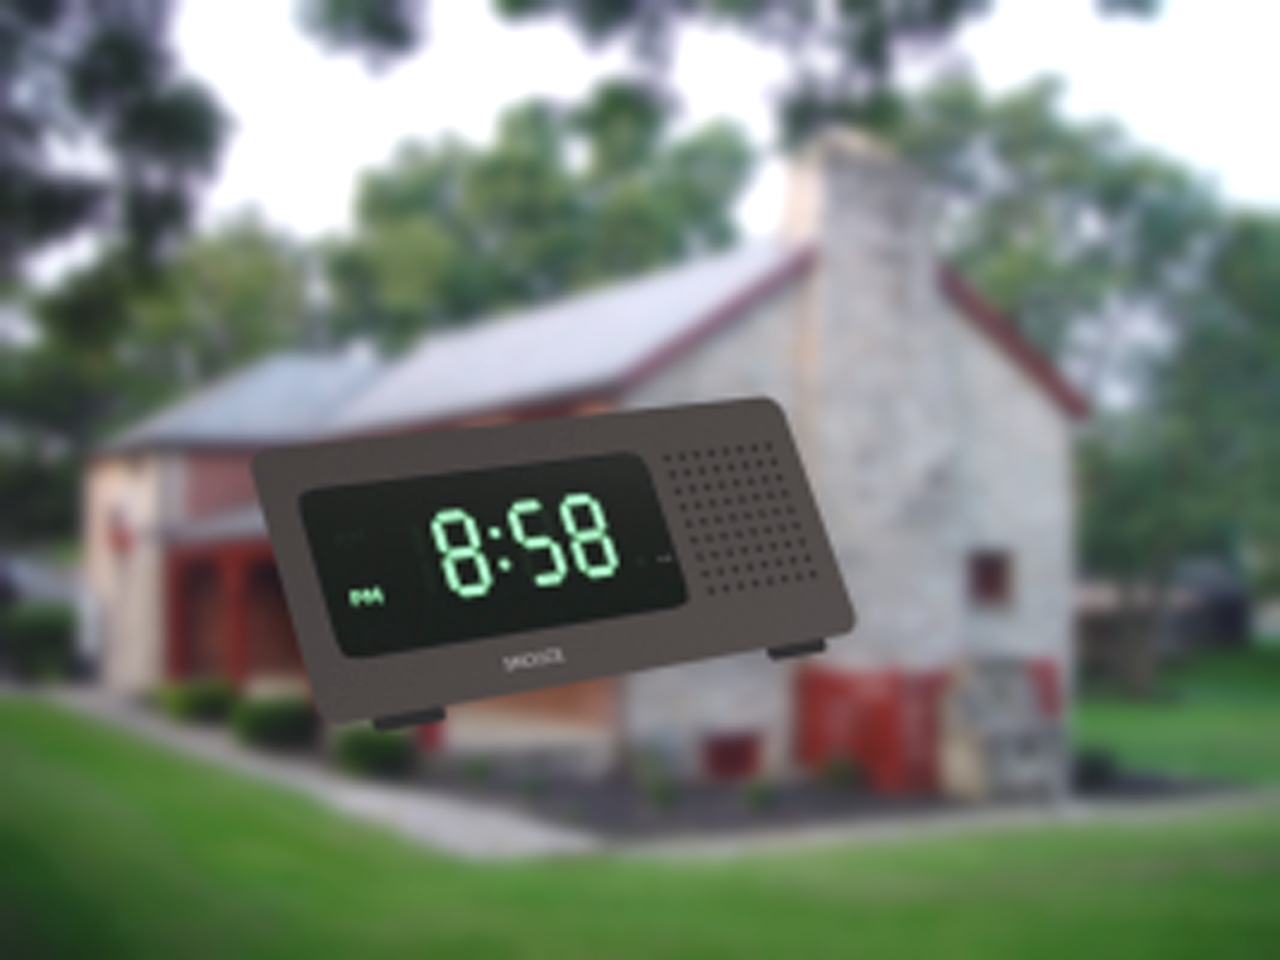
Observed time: 8:58
